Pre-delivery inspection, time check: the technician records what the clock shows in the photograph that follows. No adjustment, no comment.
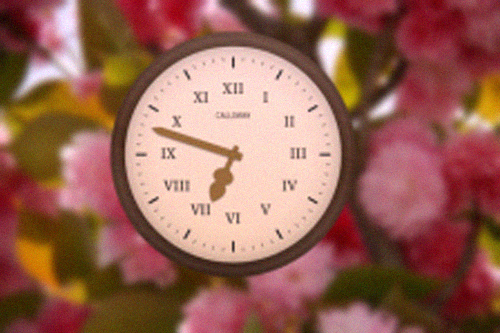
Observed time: 6:48
